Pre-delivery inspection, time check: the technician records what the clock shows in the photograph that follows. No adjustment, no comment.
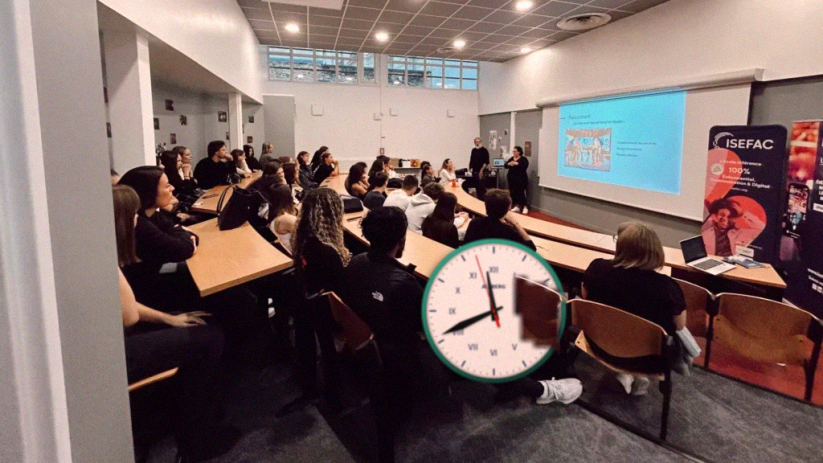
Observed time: 11:40:57
